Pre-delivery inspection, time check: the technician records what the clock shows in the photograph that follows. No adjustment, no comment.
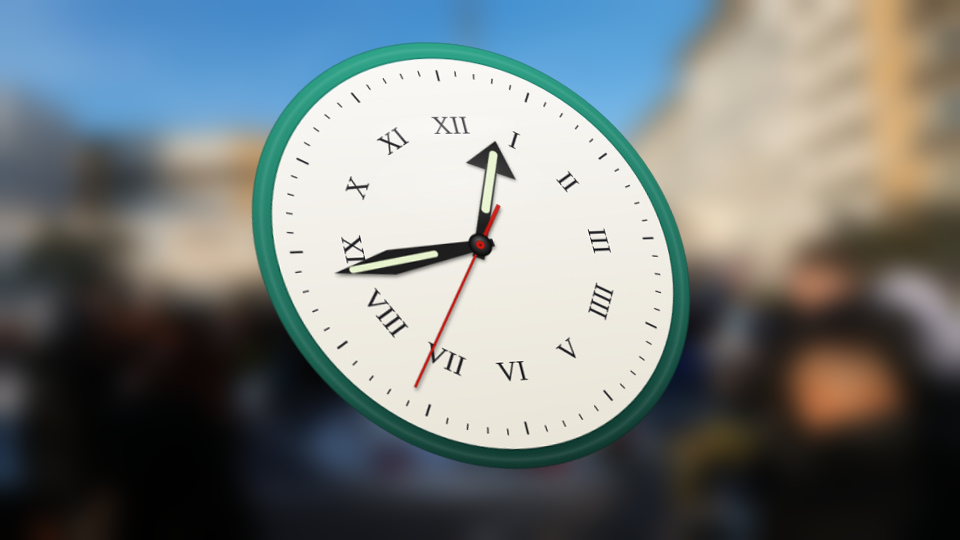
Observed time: 12:43:36
